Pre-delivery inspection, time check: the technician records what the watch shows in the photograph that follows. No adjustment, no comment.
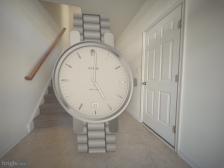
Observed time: 5:01
